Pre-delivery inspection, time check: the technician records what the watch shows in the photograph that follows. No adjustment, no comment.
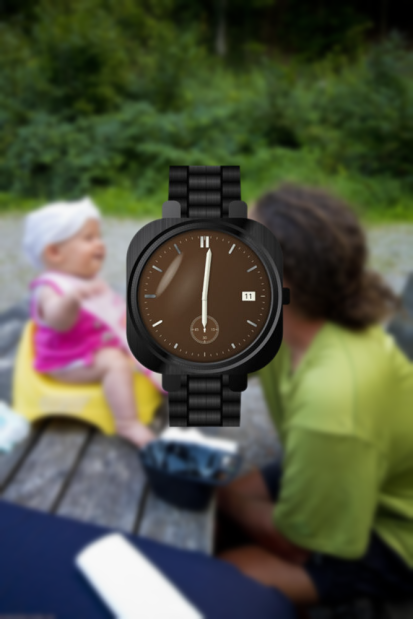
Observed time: 6:01
